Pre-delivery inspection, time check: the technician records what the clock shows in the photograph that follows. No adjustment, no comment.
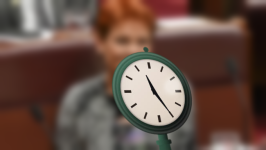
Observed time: 11:25
